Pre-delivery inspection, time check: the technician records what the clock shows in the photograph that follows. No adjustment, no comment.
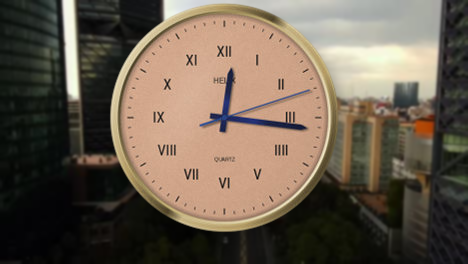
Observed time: 12:16:12
